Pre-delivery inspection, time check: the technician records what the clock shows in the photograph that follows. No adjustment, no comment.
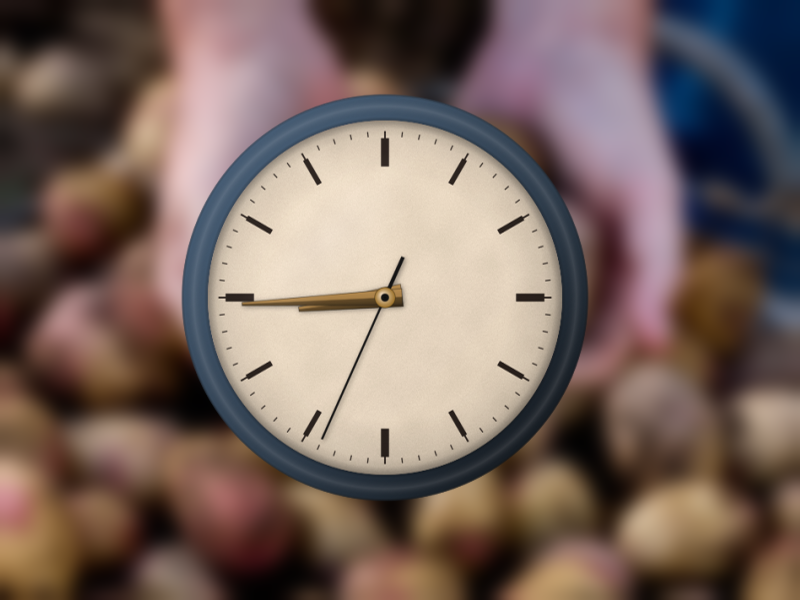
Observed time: 8:44:34
